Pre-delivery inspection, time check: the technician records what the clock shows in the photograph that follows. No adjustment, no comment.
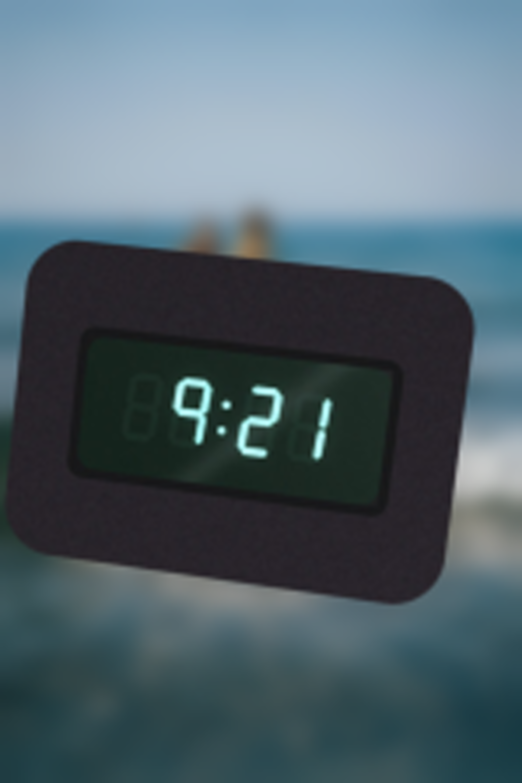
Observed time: 9:21
